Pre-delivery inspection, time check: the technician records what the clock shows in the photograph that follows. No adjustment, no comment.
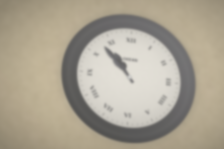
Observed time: 10:53
